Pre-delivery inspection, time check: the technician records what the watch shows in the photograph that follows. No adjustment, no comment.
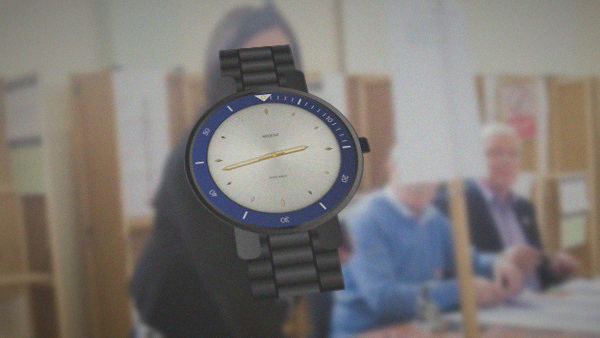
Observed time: 2:43
